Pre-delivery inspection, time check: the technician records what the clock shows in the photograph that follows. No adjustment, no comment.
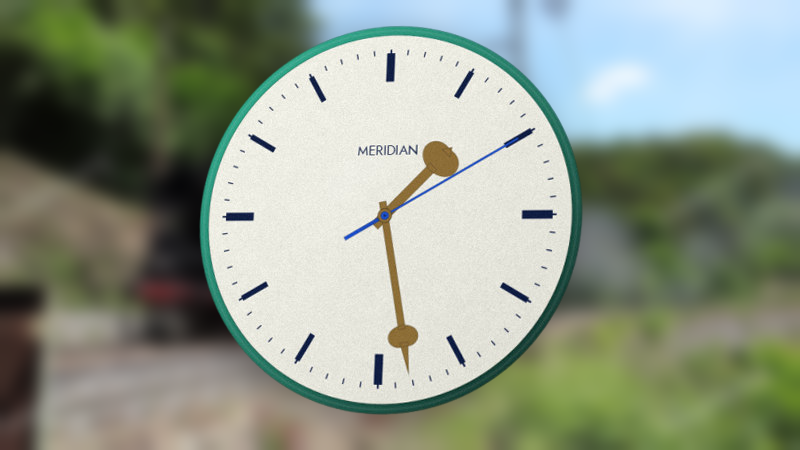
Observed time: 1:28:10
